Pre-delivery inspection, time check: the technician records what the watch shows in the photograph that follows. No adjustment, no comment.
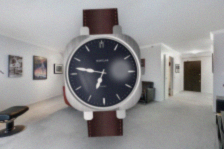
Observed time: 6:47
